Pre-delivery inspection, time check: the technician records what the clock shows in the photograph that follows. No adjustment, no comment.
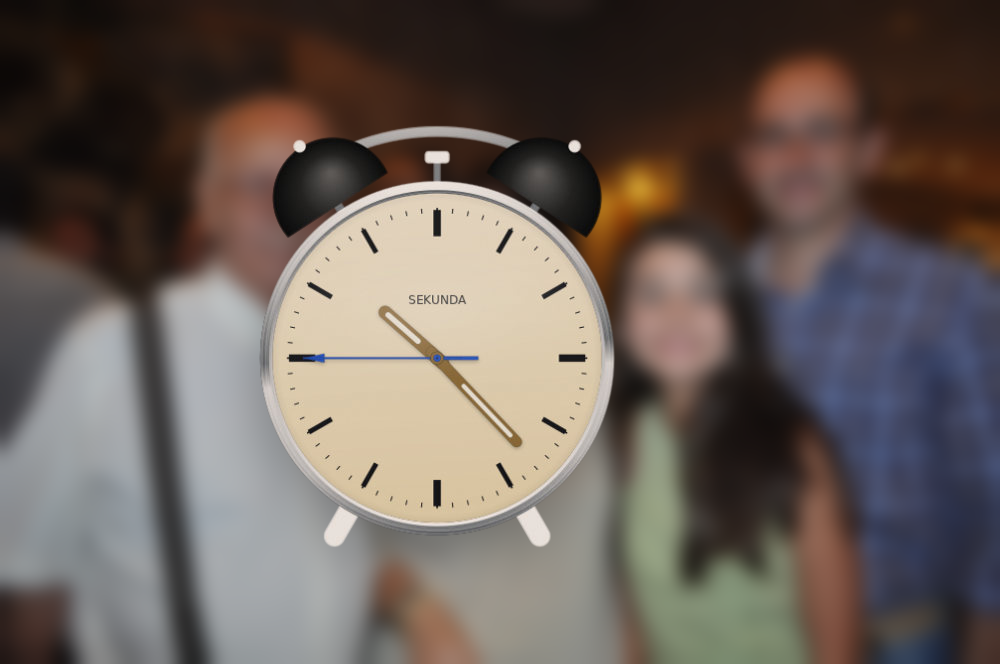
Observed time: 10:22:45
